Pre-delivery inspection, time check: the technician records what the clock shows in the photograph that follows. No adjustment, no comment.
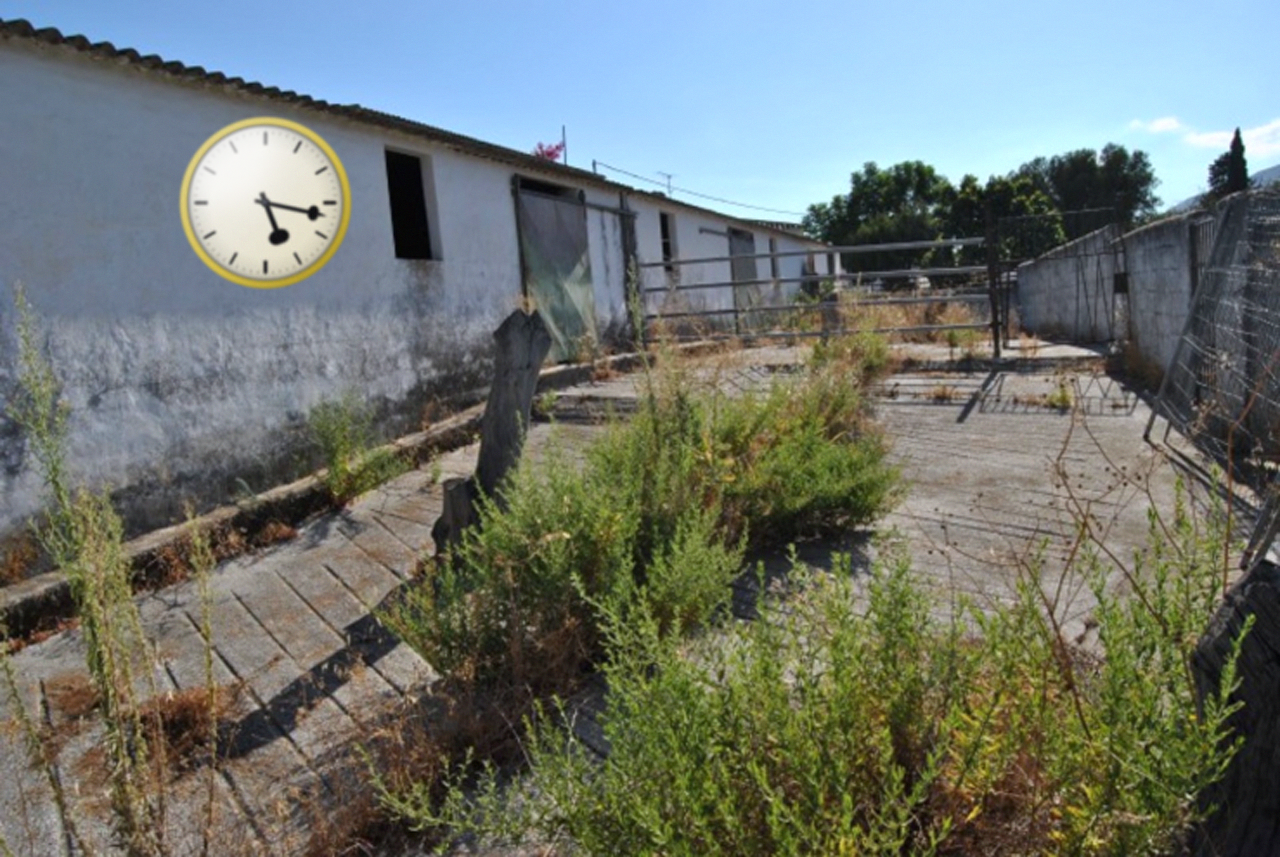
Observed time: 5:17
